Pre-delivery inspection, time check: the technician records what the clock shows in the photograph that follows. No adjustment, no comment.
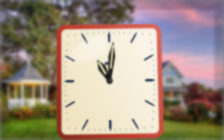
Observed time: 11:01
